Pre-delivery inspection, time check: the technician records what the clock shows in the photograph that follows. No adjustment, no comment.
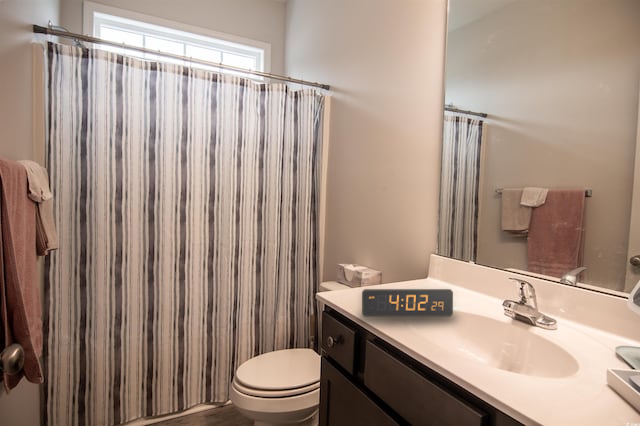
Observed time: 4:02:29
